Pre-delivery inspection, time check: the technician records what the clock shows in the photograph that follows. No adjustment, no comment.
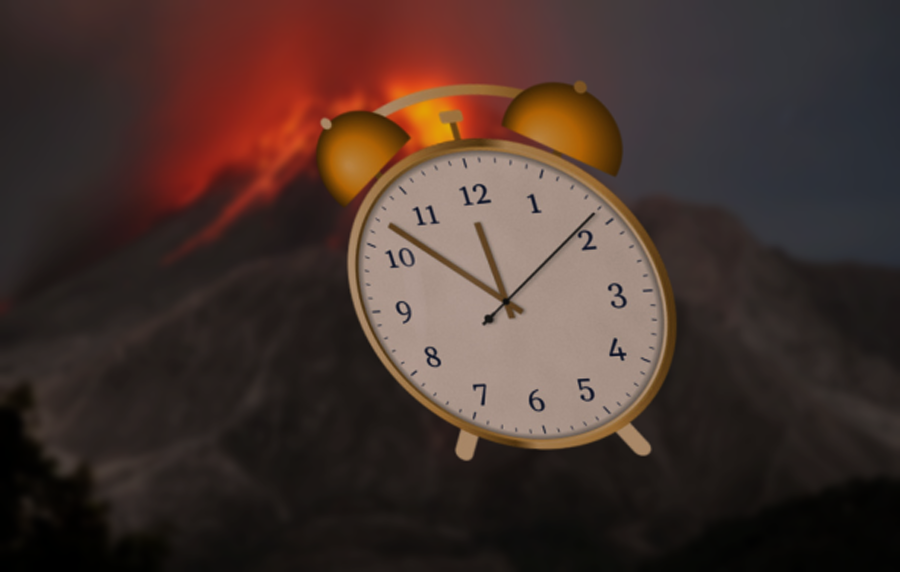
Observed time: 11:52:09
